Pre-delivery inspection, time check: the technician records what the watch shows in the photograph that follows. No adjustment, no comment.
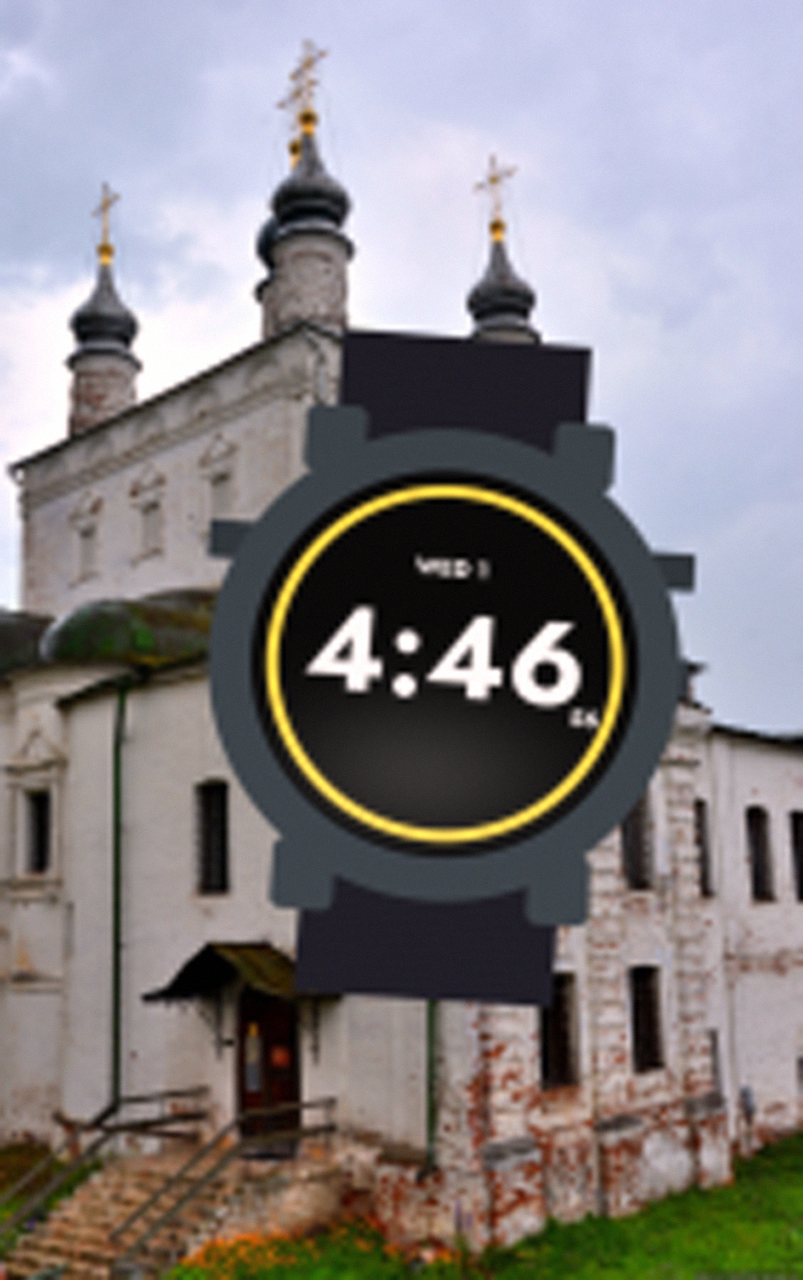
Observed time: 4:46
